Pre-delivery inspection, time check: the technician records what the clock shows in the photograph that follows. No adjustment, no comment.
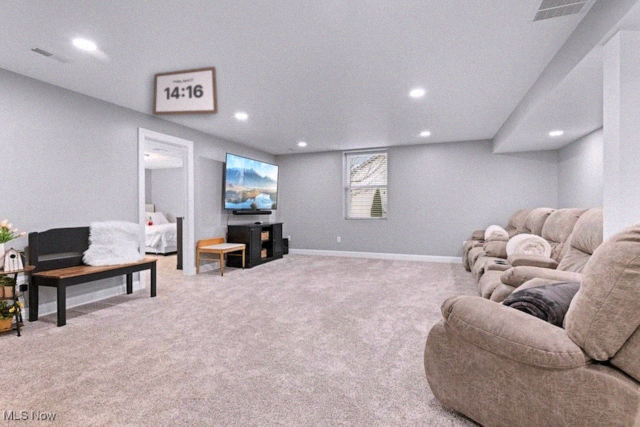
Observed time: 14:16
